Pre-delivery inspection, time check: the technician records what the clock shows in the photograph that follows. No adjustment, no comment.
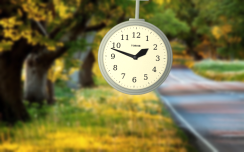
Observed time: 1:48
